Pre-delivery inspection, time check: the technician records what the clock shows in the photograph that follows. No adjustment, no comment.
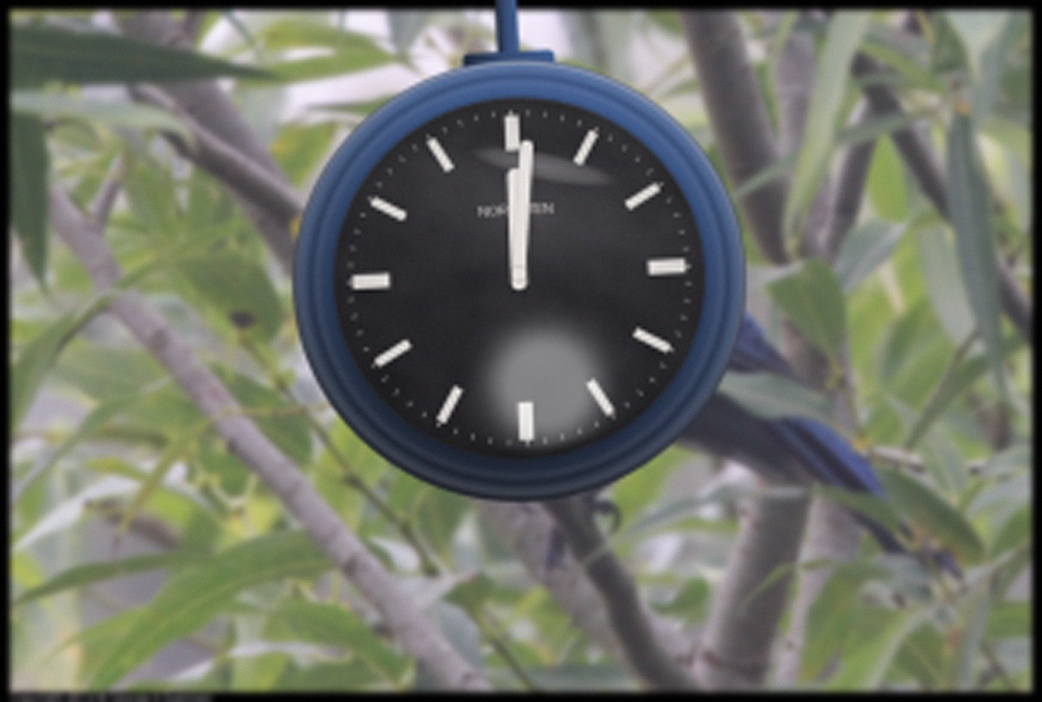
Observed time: 12:01
